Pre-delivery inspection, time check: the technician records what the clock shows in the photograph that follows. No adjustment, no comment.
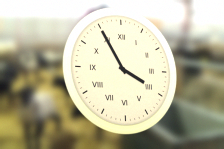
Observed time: 3:55
